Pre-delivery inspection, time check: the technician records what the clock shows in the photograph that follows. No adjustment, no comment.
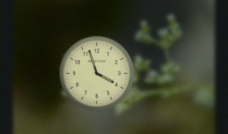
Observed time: 3:57
